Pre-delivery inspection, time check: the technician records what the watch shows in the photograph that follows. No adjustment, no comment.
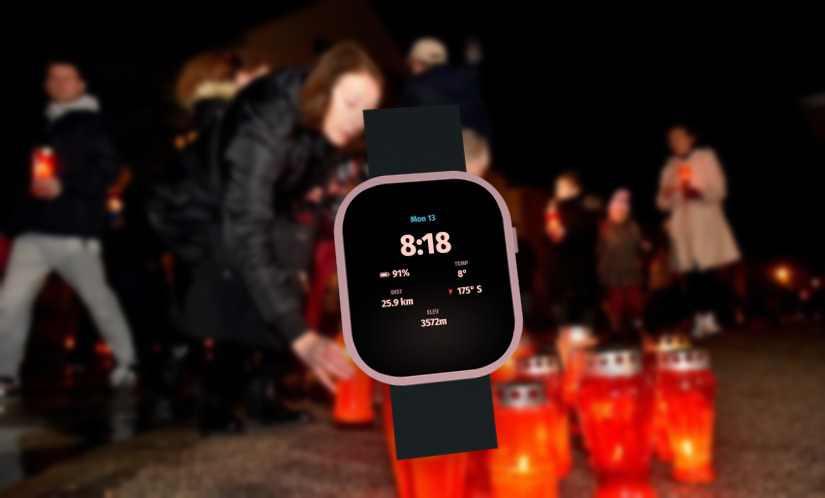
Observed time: 8:18
